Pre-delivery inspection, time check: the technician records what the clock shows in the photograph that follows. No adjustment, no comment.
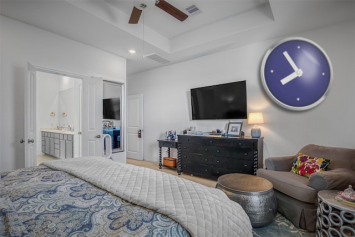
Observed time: 7:54
